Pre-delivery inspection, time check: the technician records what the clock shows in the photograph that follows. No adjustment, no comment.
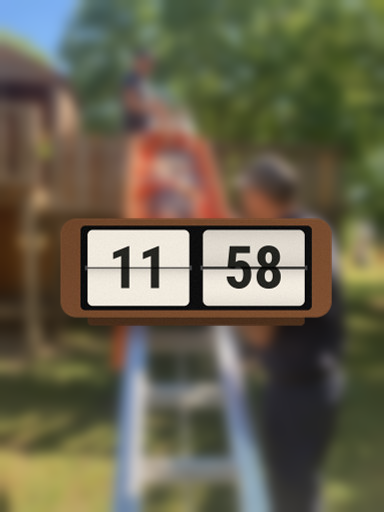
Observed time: 11:58
